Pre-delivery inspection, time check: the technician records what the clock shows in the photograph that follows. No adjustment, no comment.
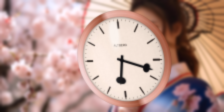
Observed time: 6:18
